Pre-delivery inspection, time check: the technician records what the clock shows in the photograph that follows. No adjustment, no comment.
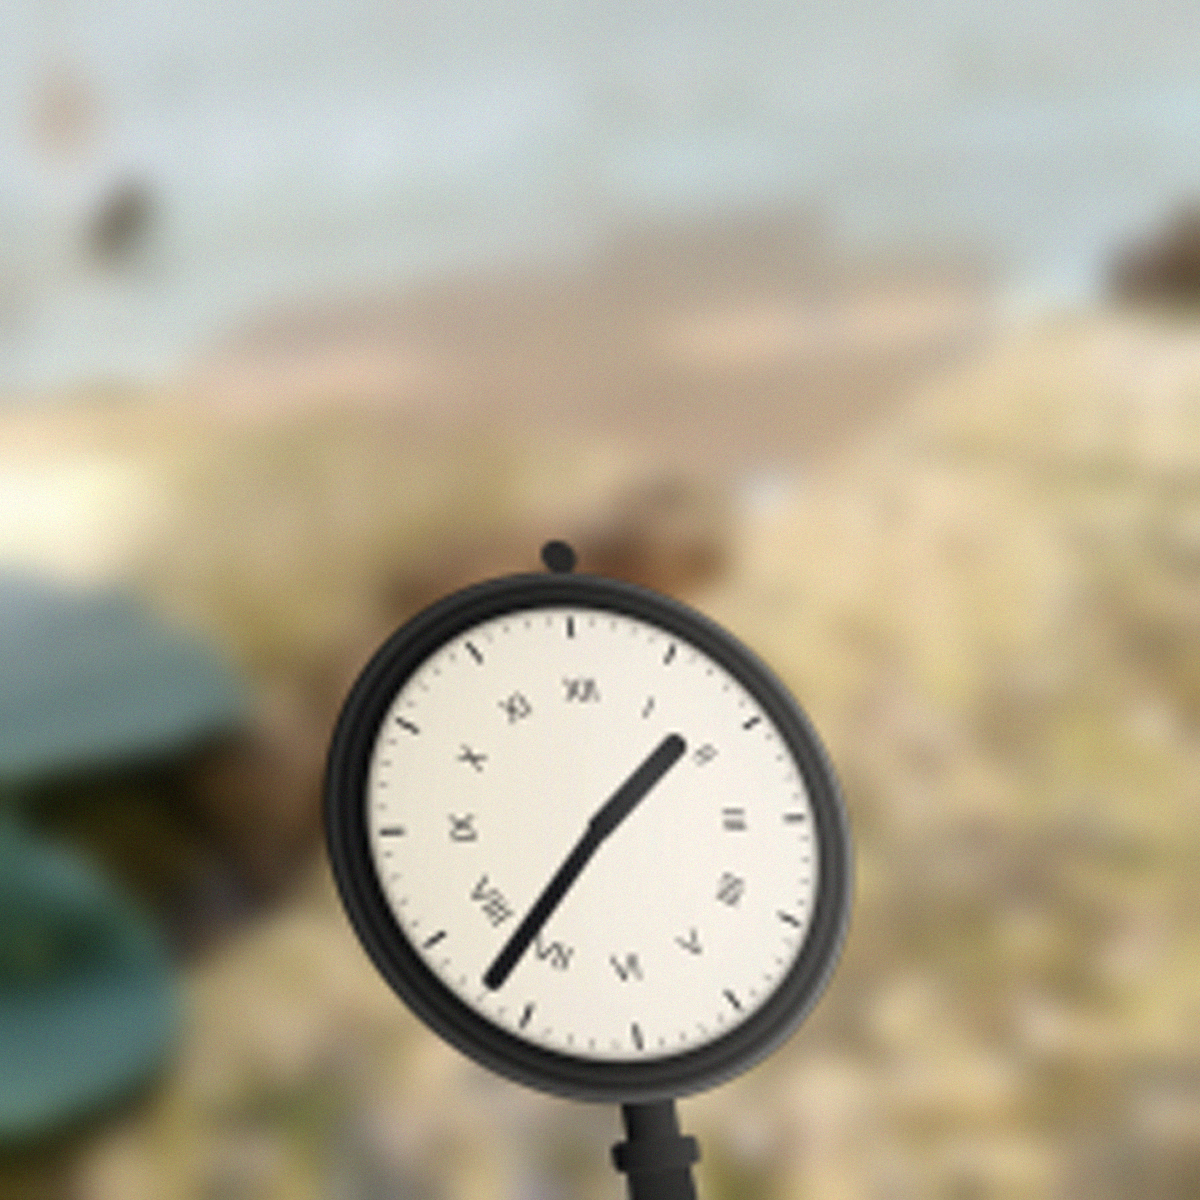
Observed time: 1:37
